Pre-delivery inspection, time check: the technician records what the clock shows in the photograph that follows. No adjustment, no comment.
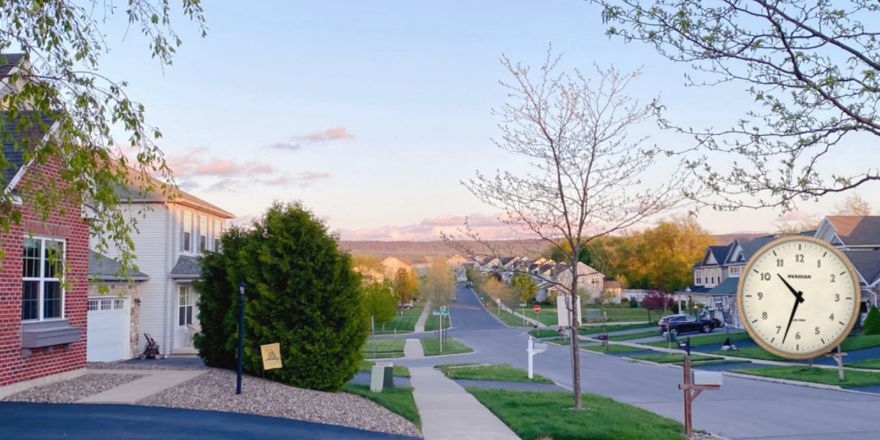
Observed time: 10:33
